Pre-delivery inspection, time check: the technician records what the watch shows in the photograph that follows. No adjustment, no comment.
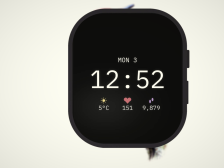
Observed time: 12:52
